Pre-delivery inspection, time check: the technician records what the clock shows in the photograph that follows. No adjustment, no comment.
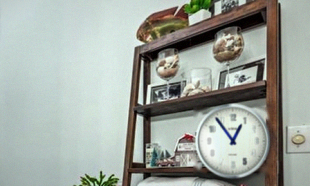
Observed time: 12:54
